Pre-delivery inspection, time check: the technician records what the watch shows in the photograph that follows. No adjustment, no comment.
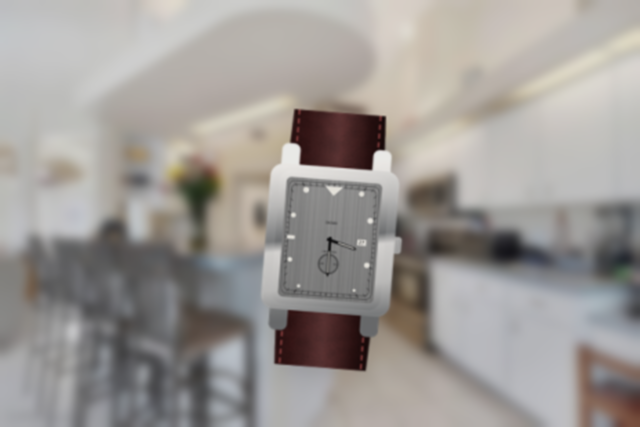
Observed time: 3:30
